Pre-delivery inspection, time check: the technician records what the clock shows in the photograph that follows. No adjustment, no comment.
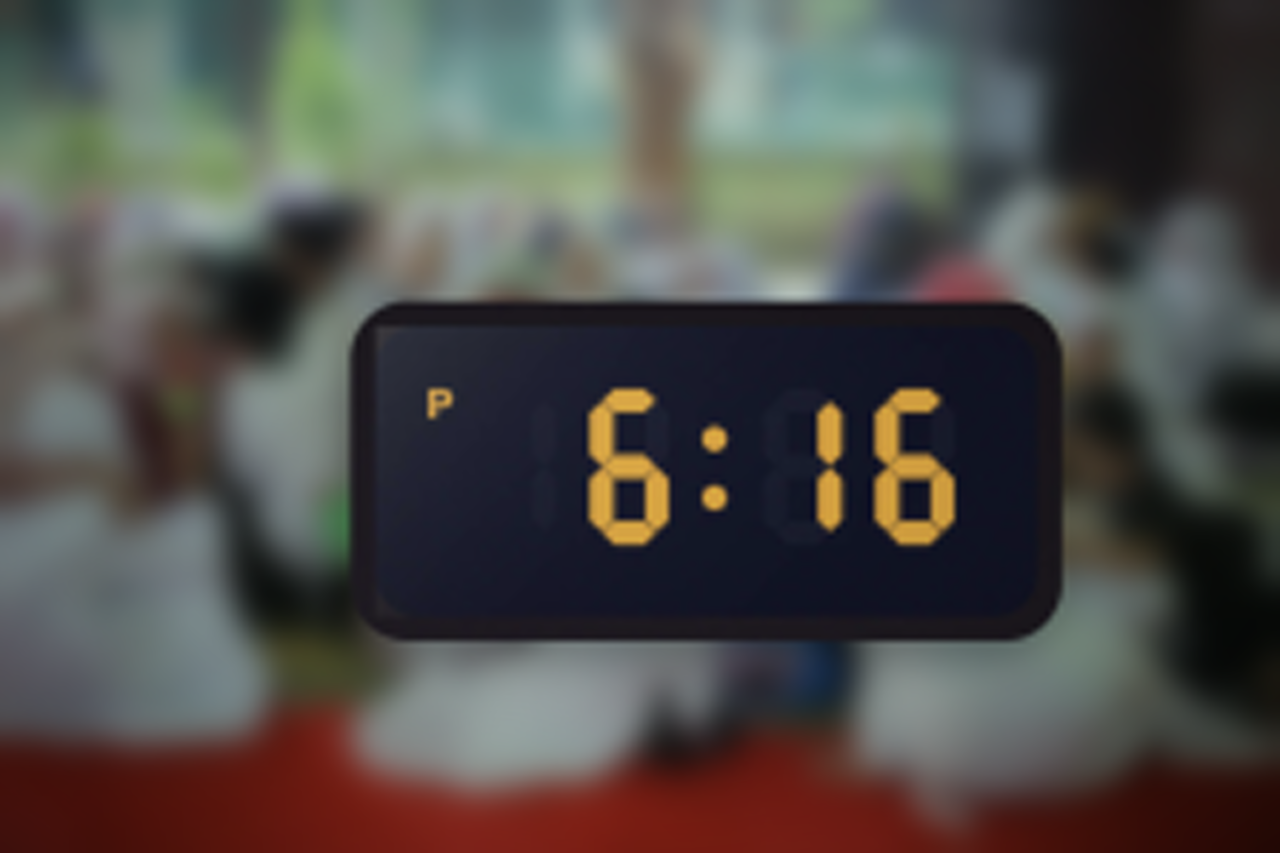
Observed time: 6:16
